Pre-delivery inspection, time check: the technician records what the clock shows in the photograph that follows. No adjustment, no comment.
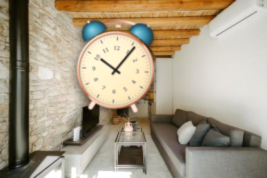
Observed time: 10:06
